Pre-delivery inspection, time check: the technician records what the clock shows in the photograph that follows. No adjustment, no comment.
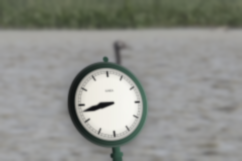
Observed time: 8:43
